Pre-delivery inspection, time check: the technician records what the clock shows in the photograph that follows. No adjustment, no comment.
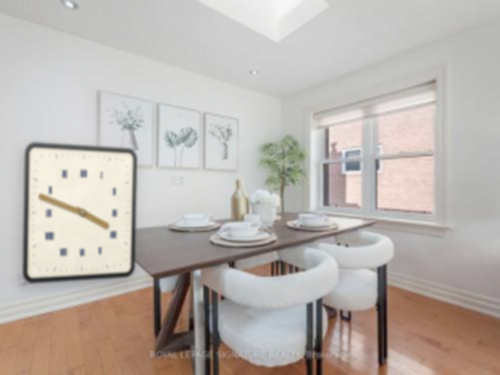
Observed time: 3:48
